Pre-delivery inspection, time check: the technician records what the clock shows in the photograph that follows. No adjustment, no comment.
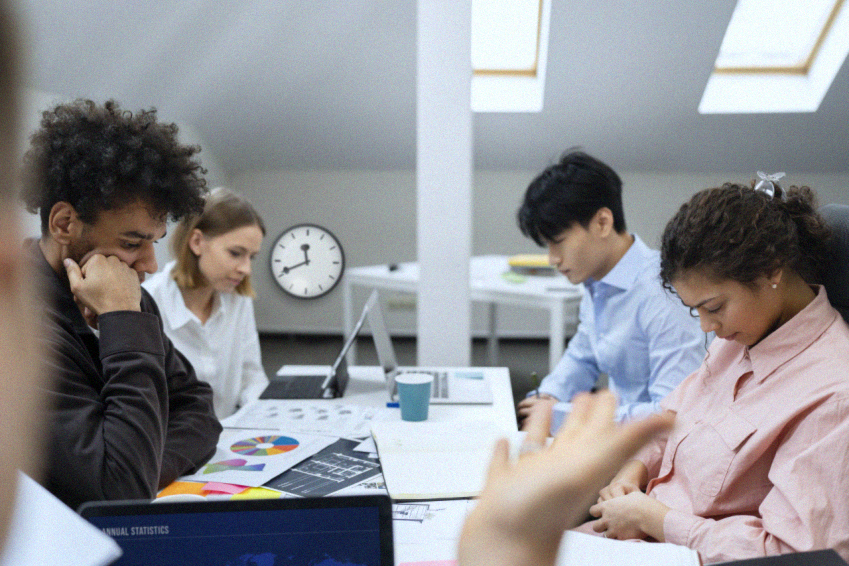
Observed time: 11:41
